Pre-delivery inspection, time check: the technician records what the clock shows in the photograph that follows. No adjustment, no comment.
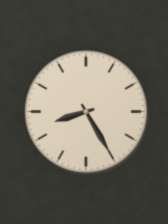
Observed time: 8:25
